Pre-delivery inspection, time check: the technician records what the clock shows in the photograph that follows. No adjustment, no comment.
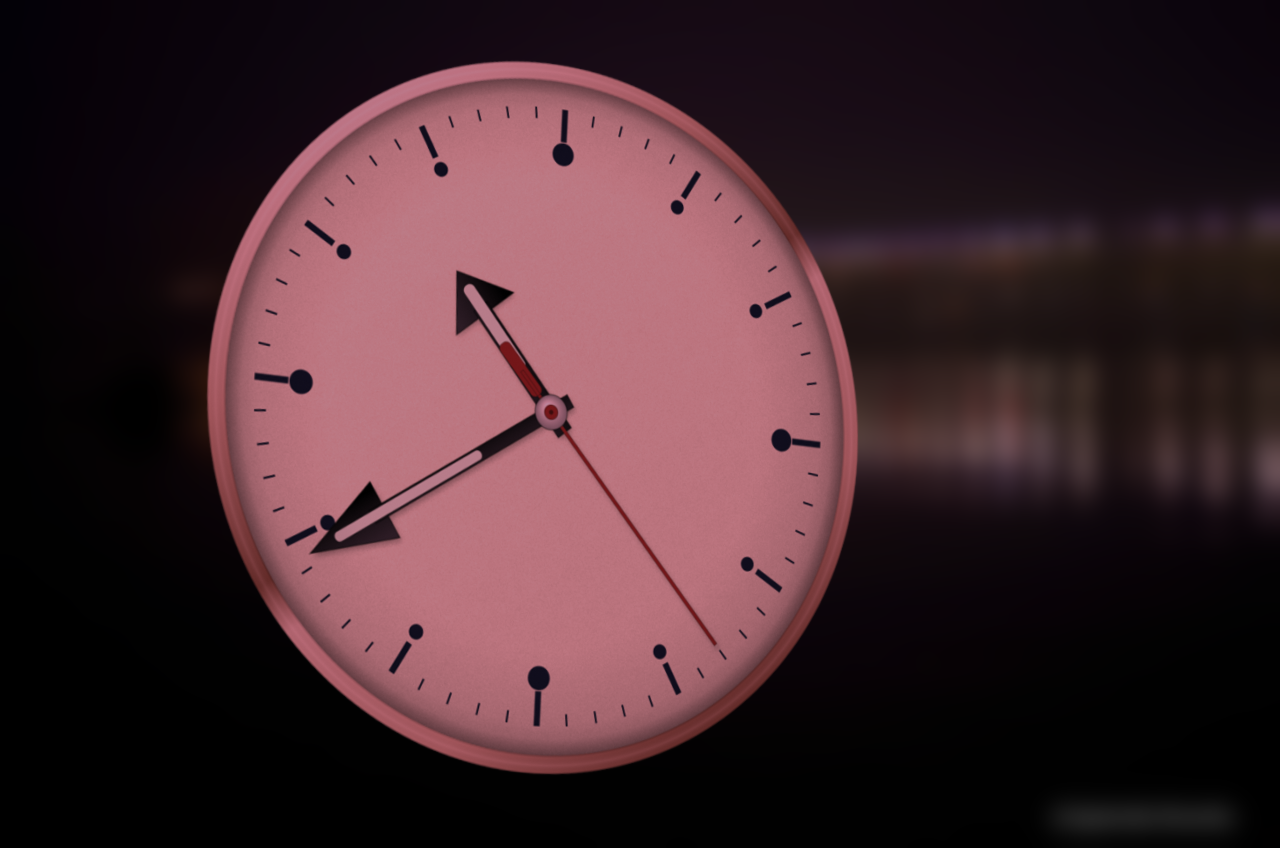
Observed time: 10:39:23
